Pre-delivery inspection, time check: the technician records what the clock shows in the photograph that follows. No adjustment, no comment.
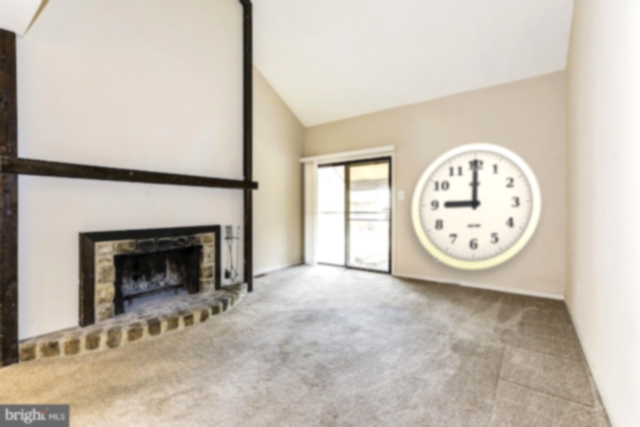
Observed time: 9:00
